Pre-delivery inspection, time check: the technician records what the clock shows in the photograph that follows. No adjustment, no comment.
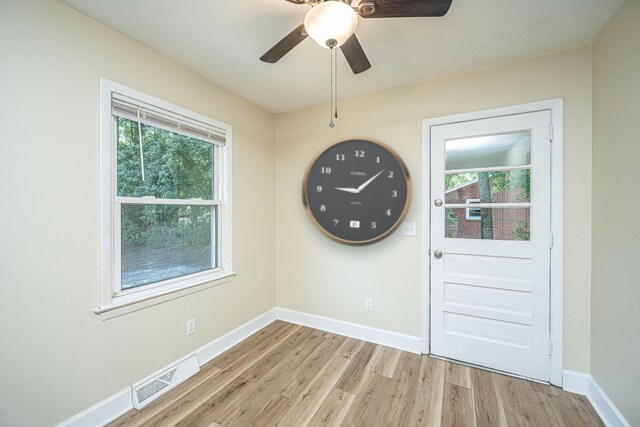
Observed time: 9:08
